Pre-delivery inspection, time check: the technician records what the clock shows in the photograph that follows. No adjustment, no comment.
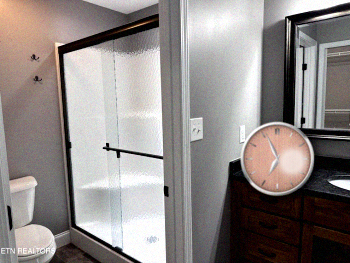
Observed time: 6:56
